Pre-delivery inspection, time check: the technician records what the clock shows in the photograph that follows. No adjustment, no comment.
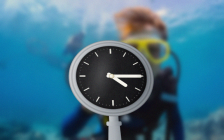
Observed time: 4:15
